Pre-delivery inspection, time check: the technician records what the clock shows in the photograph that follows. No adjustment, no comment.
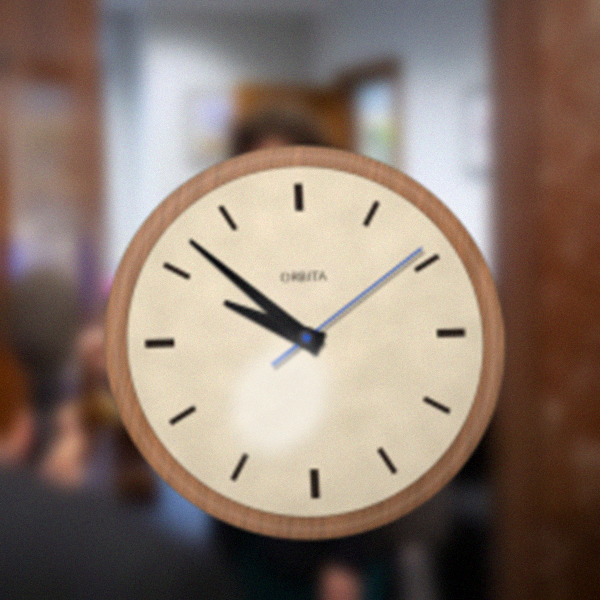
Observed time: 9:52:09
